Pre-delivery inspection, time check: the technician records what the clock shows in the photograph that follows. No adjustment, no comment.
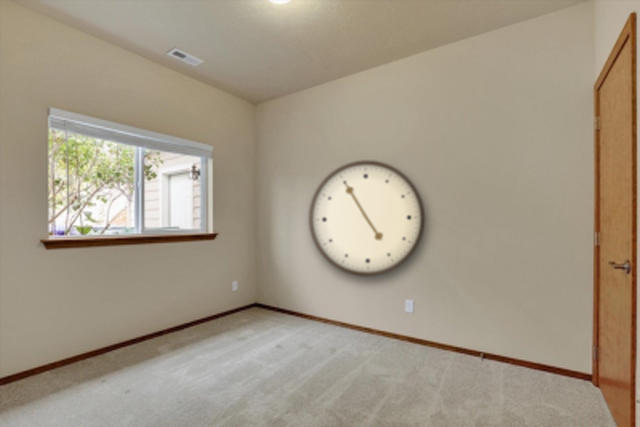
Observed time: 4:55
